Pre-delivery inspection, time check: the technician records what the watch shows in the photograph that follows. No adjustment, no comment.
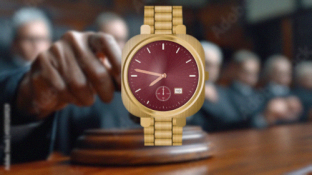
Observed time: 7:47
